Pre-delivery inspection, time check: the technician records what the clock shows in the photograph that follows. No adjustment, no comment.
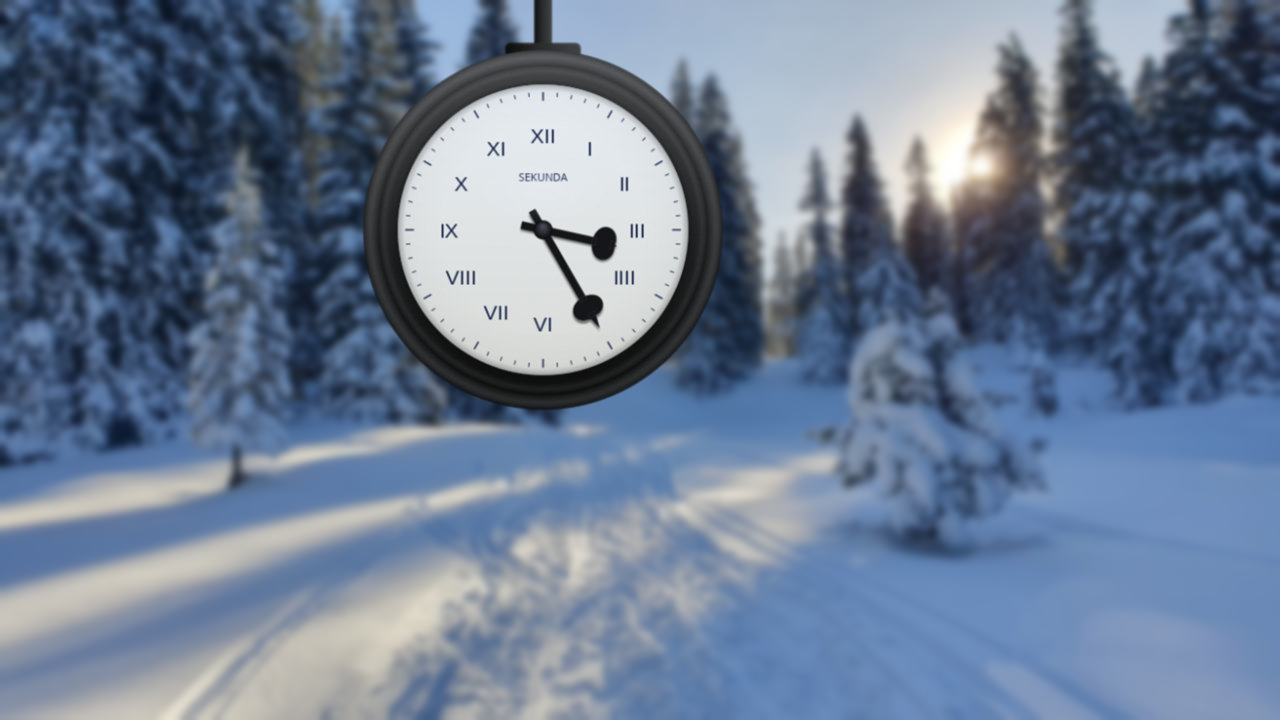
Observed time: 3:25
